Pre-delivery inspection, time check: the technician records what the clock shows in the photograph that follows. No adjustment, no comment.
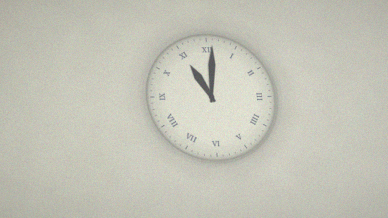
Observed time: 11:01
